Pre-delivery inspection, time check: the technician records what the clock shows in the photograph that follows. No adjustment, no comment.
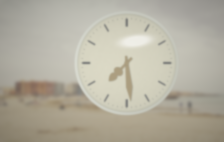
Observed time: 7:29
